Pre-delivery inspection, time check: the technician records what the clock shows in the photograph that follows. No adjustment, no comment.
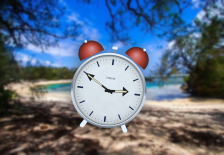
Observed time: 2:50
